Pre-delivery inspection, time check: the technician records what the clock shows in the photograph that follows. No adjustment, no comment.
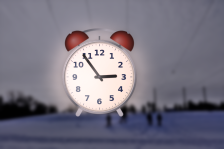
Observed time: 2:54
